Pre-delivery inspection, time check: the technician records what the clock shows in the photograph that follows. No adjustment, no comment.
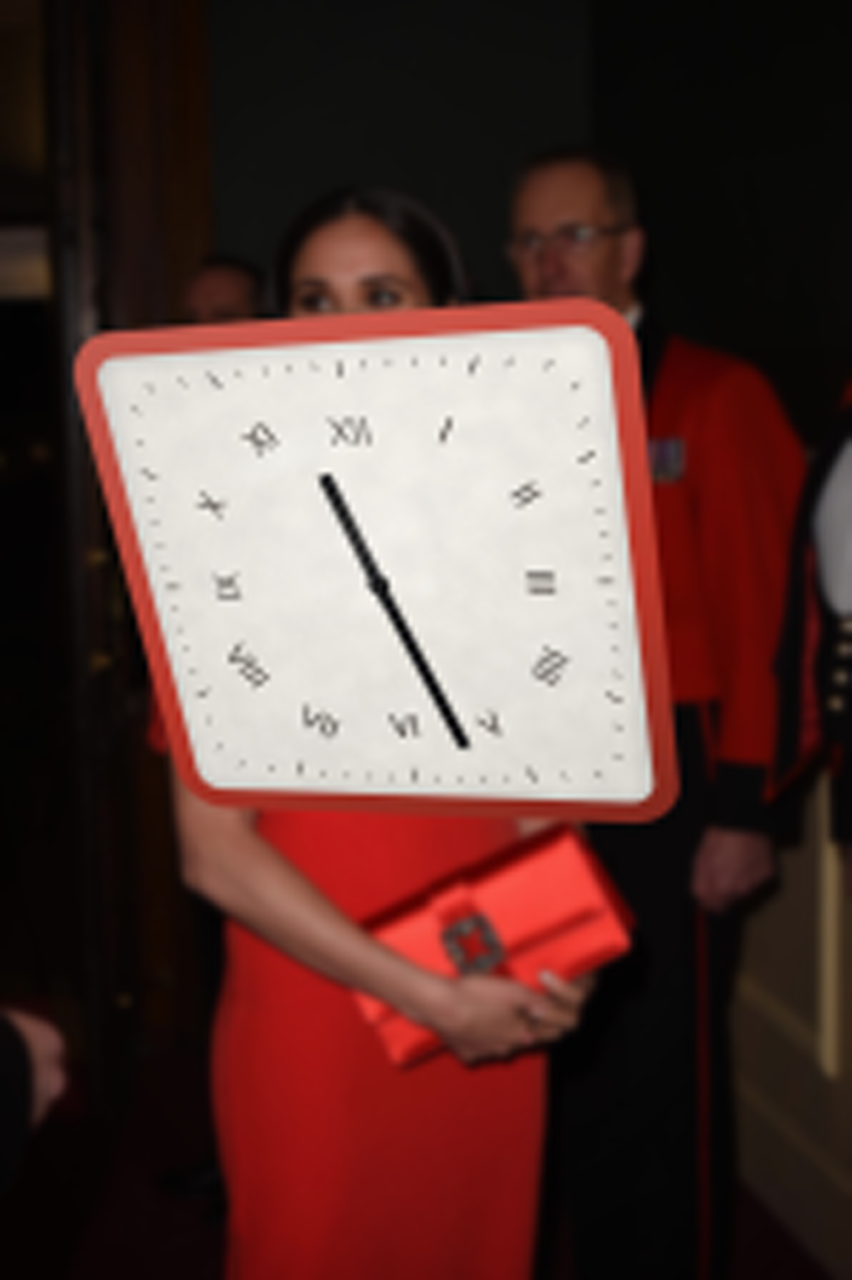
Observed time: 11:27
